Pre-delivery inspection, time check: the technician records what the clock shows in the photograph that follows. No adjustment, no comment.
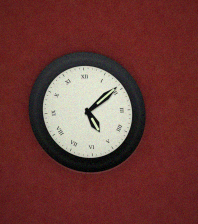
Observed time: 5:09
